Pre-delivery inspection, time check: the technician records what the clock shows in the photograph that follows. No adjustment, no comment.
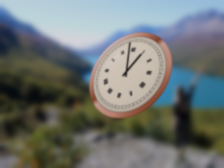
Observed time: 12:58
